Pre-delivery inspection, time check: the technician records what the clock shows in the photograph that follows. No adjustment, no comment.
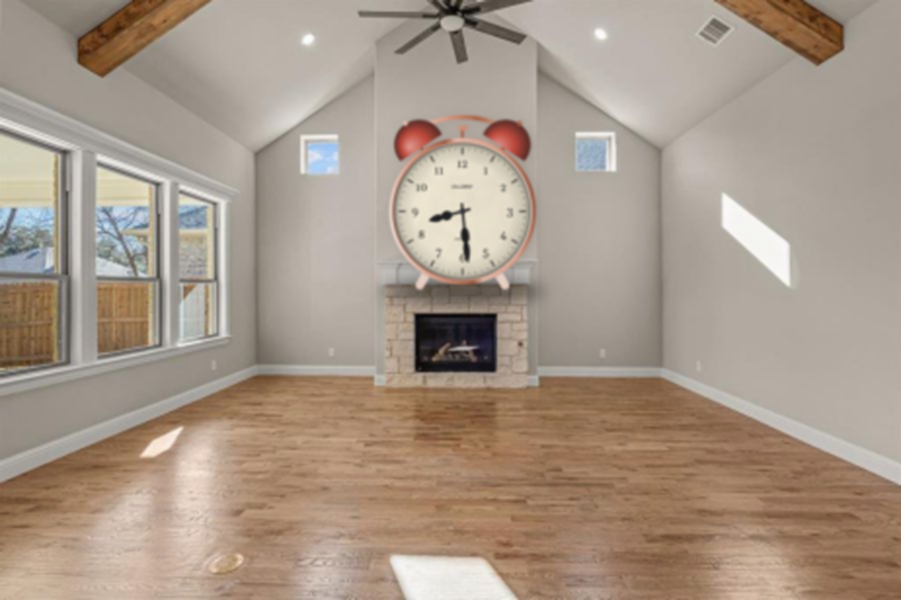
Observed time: 8:29
